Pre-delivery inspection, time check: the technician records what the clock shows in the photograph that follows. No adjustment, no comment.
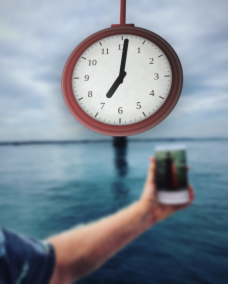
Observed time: 7:01
